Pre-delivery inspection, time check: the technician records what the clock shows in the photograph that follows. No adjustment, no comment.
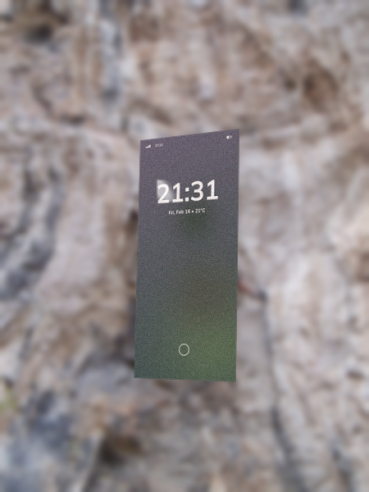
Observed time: 21:31
